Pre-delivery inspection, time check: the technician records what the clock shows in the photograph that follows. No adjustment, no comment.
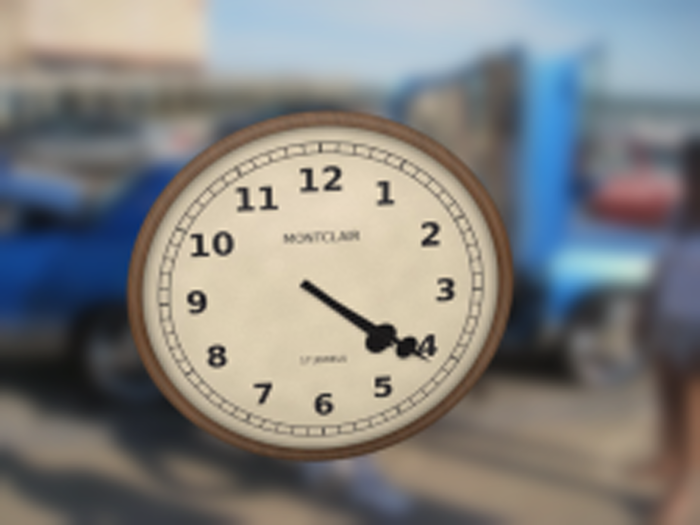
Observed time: 4:21
